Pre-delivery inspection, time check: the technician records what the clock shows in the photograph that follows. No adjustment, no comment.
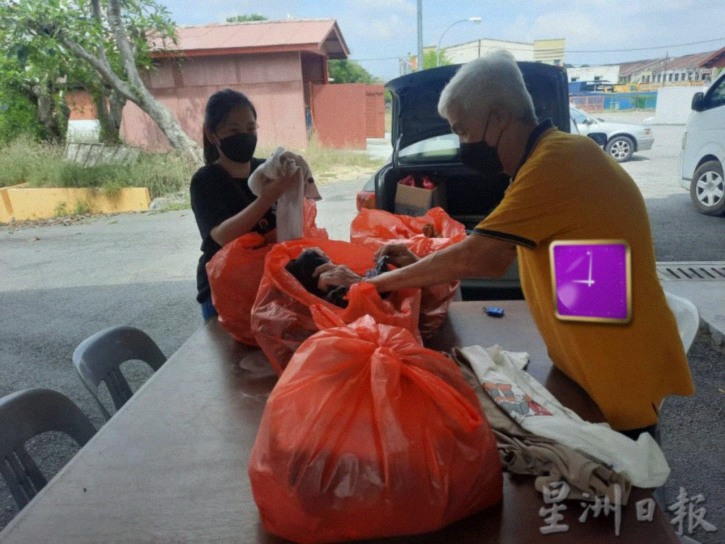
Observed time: 9:01
